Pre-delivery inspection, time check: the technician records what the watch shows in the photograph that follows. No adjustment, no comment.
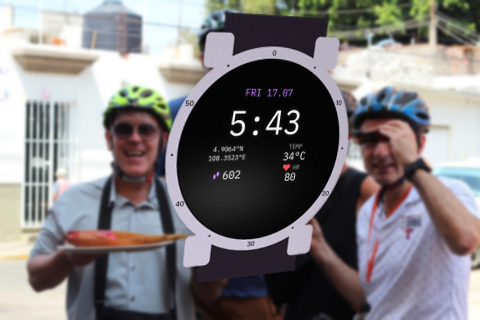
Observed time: 5:43
